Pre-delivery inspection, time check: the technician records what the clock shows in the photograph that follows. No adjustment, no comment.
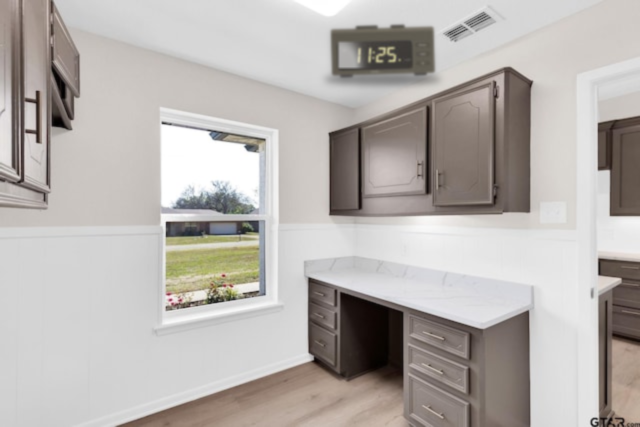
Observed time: 11:25
